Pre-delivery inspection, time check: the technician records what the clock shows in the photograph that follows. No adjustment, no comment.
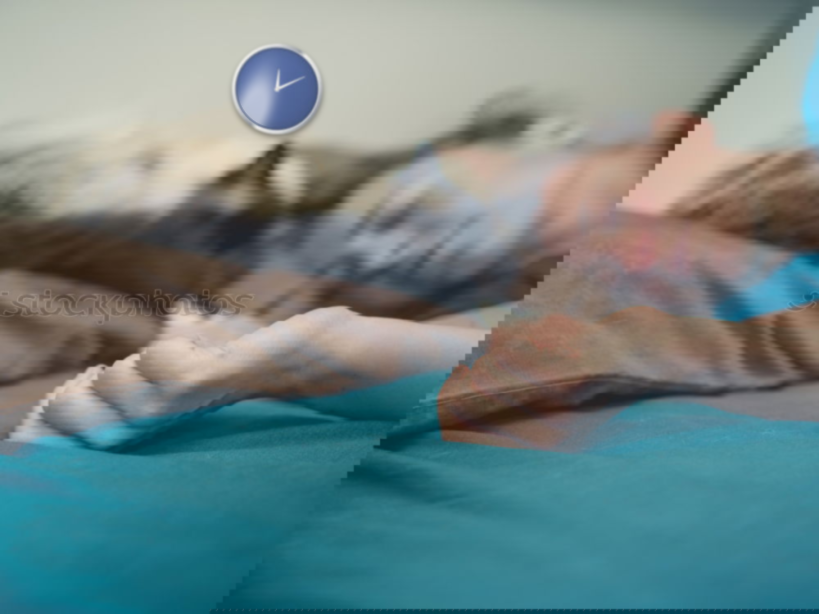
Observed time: 12:11
